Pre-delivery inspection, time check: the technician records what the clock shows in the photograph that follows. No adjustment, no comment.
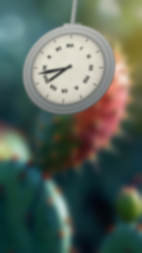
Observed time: 7:43
